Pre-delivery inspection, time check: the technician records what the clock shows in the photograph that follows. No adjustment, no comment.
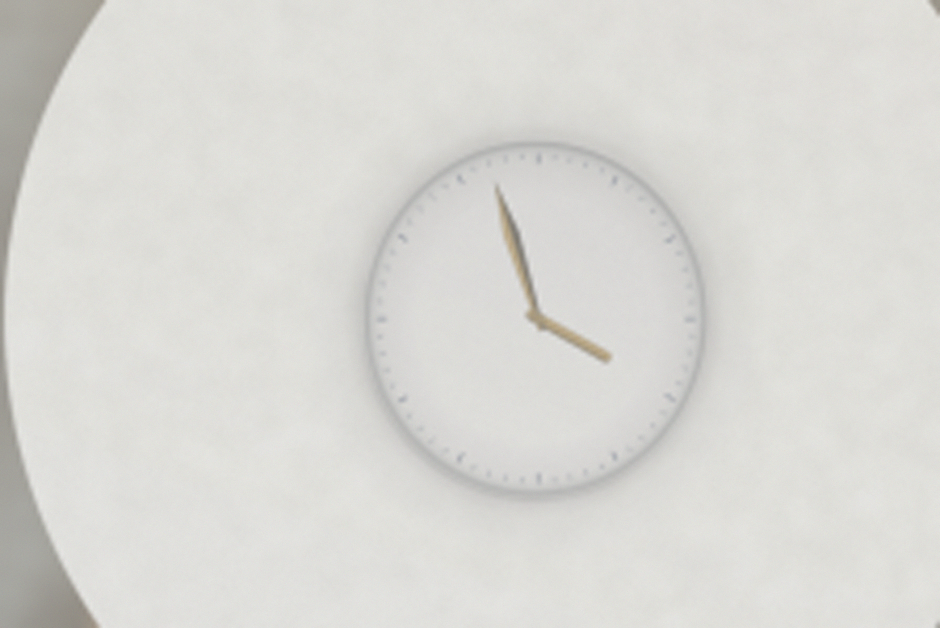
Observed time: 3:57
